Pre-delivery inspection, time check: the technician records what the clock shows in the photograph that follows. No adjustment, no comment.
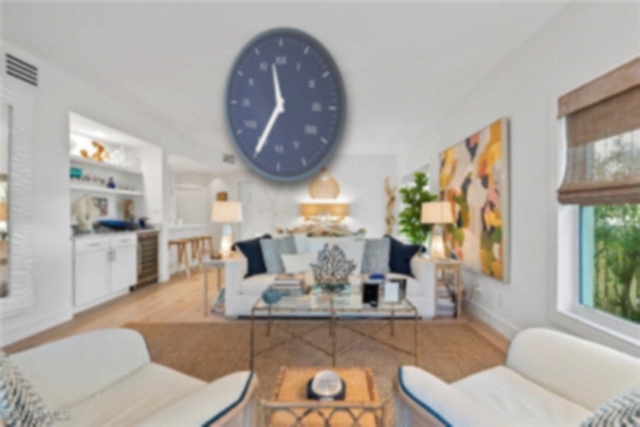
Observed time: 11:35
